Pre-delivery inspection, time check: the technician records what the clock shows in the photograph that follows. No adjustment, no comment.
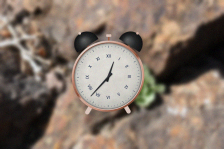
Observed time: 12:37
